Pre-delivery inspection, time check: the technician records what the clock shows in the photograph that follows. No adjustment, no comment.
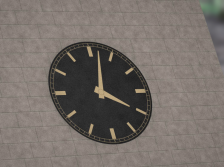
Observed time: 4:02
